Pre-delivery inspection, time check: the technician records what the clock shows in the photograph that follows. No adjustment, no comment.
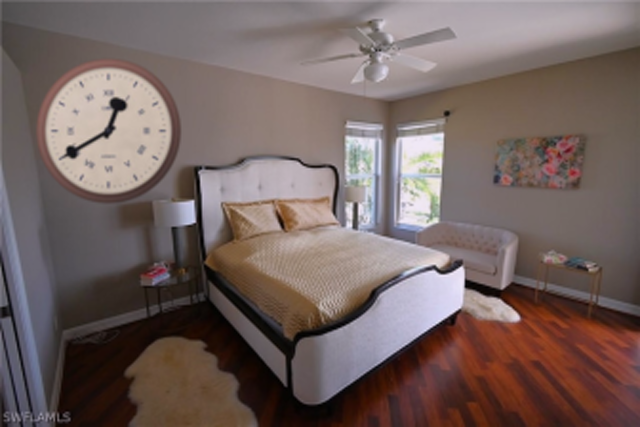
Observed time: 12:40
